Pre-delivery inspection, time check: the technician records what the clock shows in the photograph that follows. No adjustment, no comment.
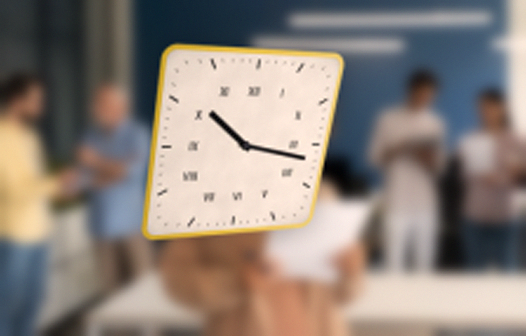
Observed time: 10:17
